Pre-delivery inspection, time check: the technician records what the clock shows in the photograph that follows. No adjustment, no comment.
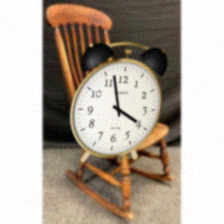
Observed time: 3:57
